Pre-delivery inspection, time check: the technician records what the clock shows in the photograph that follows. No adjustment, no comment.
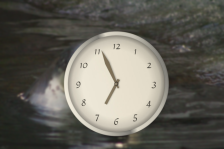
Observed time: 6:56
